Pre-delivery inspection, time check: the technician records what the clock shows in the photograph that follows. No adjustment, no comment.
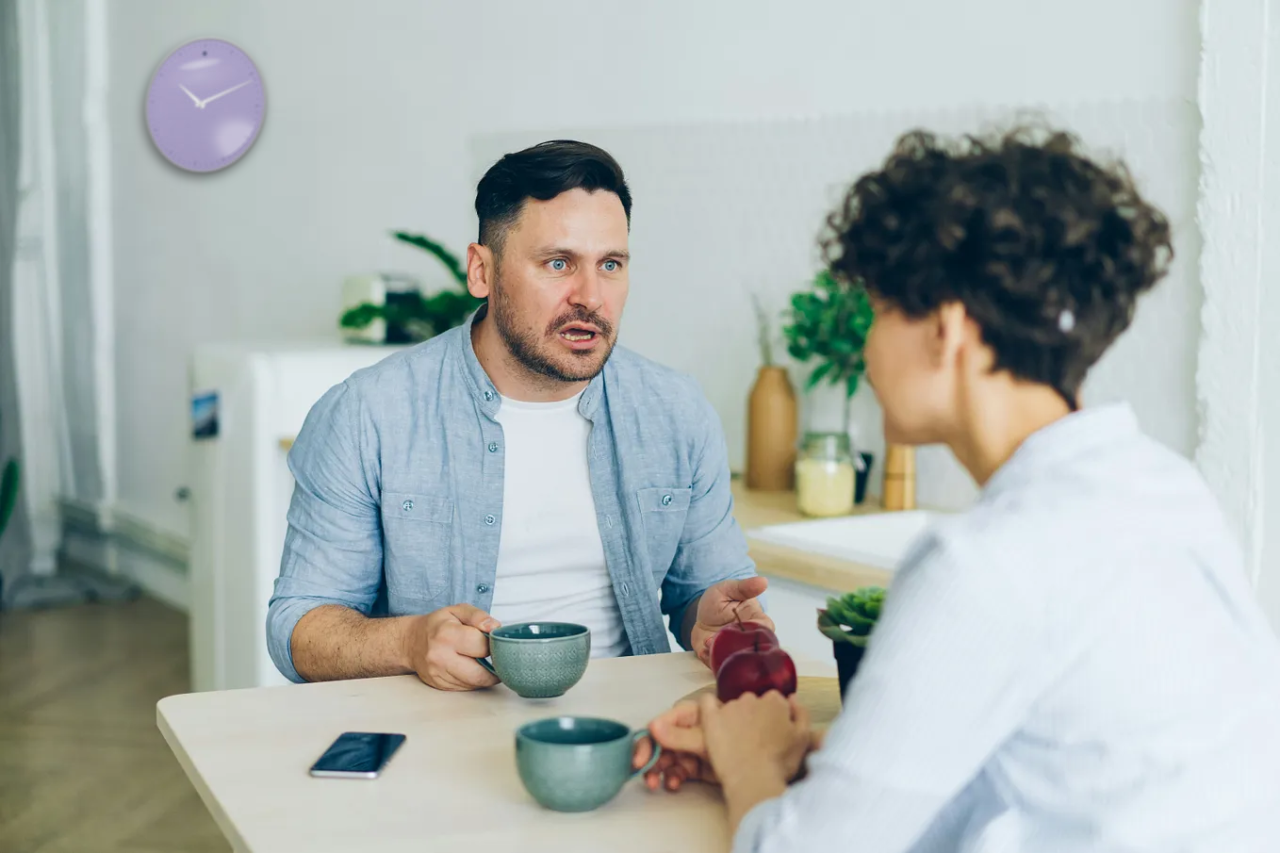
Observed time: 10:11
